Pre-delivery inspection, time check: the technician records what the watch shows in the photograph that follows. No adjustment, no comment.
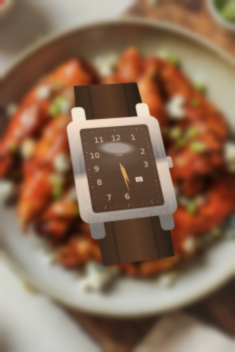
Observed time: 5:29
